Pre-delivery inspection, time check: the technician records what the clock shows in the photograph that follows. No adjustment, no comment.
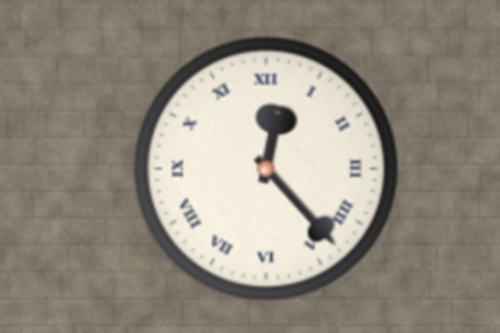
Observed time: 12:23
